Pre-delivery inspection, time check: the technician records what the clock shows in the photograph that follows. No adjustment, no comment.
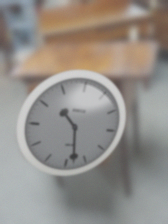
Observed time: 10:28
